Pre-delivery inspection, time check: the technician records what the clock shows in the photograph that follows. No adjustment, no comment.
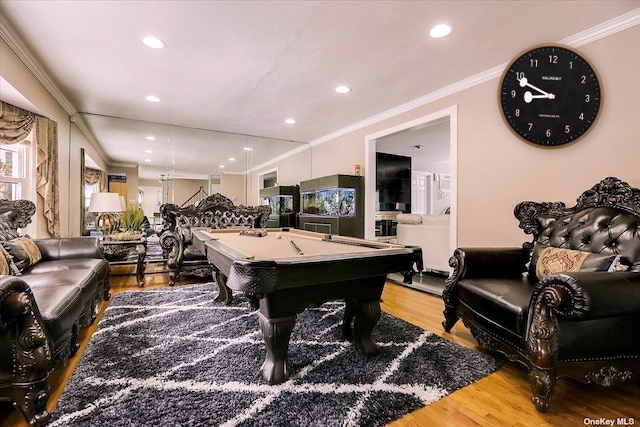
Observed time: 8:49
